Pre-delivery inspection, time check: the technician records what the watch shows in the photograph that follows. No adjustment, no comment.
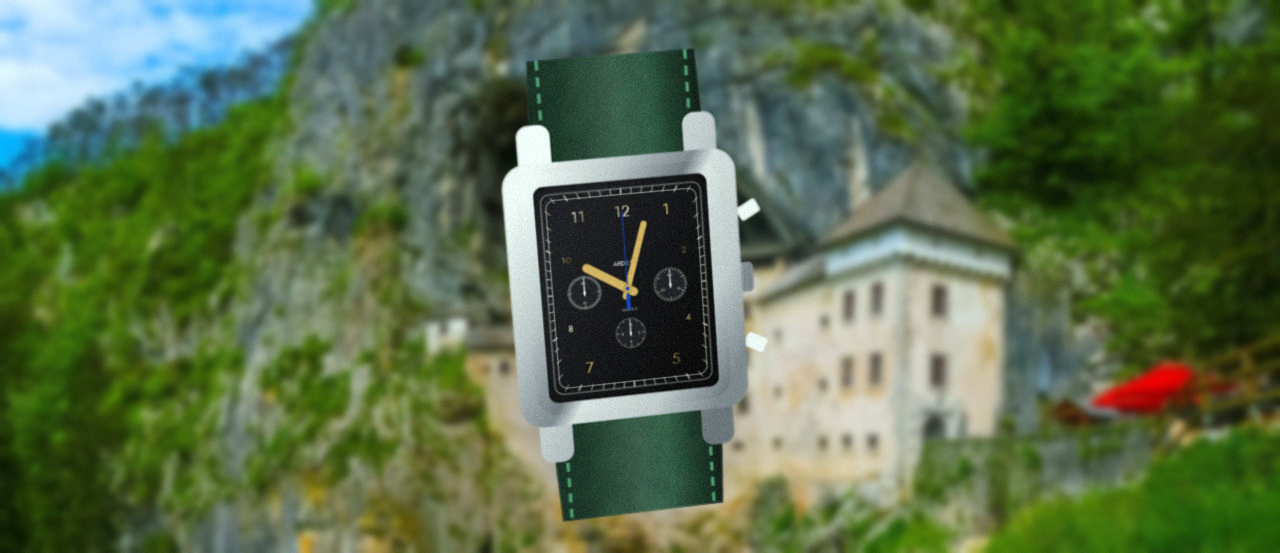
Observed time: 10:03
